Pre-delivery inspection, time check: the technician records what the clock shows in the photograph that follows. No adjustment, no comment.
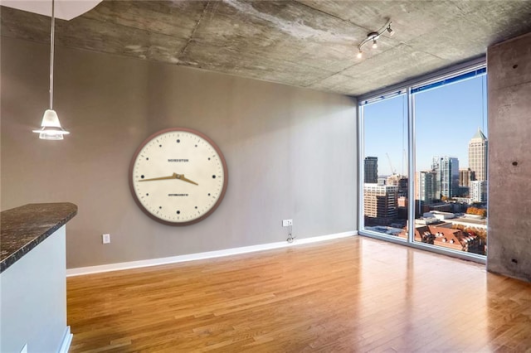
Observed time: 3:44
